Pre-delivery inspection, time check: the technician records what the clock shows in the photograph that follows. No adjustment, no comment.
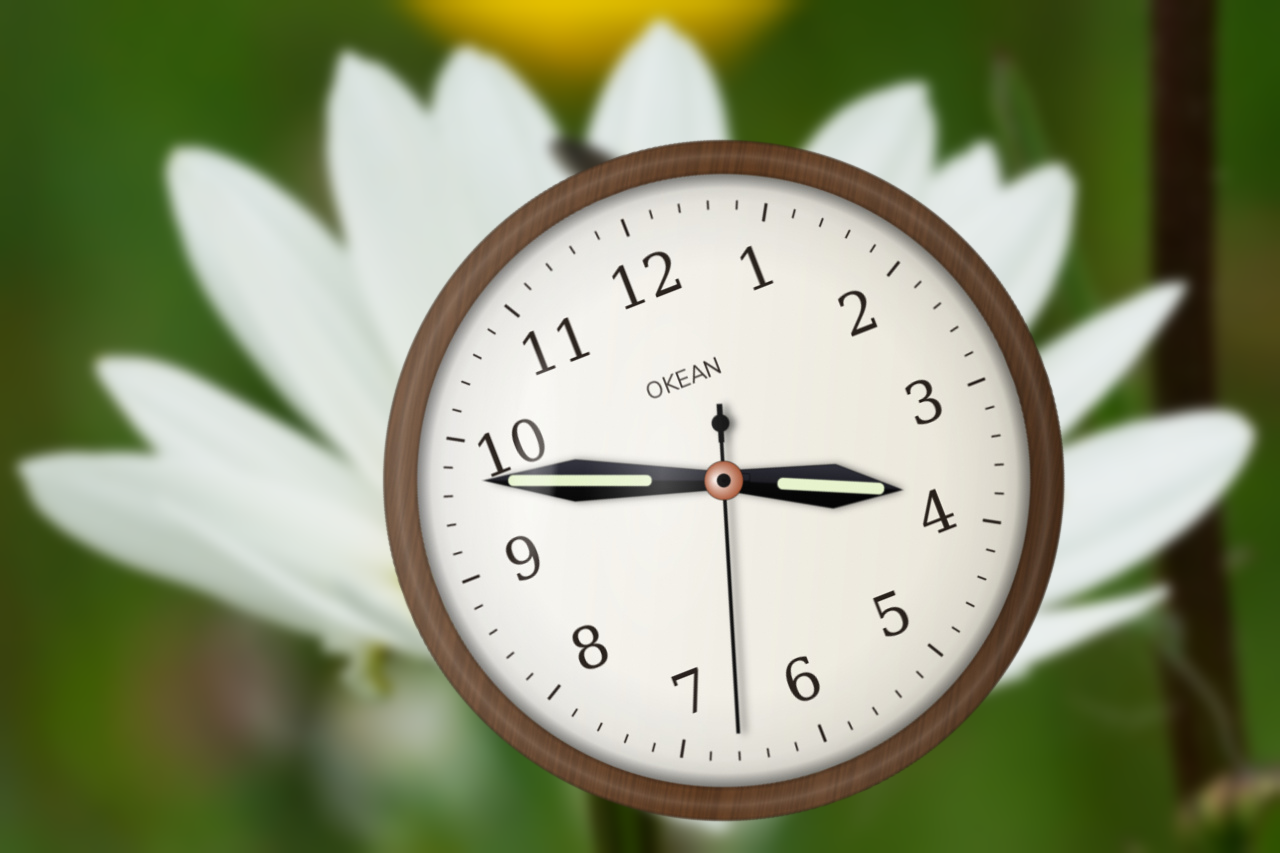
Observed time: 3:48:33
